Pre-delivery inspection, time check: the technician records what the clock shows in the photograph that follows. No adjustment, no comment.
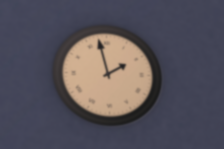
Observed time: 1:58
